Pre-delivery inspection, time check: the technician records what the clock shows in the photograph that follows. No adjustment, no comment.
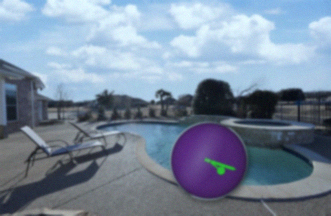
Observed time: 4:18
